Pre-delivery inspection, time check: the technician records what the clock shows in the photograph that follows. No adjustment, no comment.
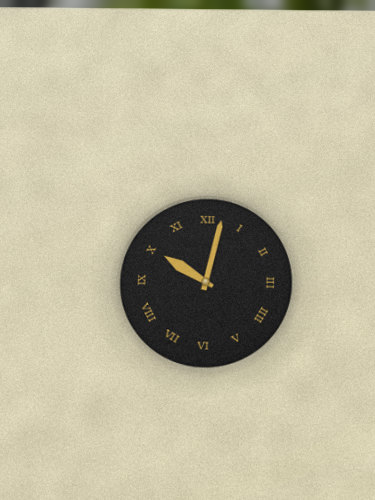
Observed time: 10:02
